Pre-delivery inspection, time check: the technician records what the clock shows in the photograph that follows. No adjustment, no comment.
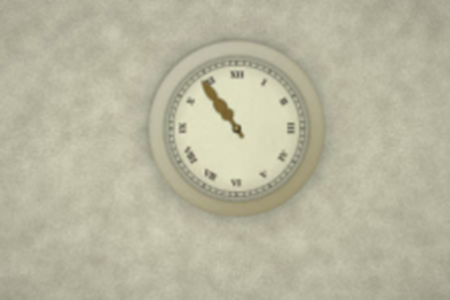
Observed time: 10:54
